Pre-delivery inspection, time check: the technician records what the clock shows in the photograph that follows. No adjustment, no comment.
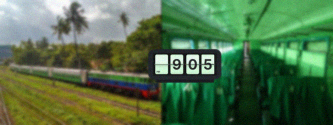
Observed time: 9:05
